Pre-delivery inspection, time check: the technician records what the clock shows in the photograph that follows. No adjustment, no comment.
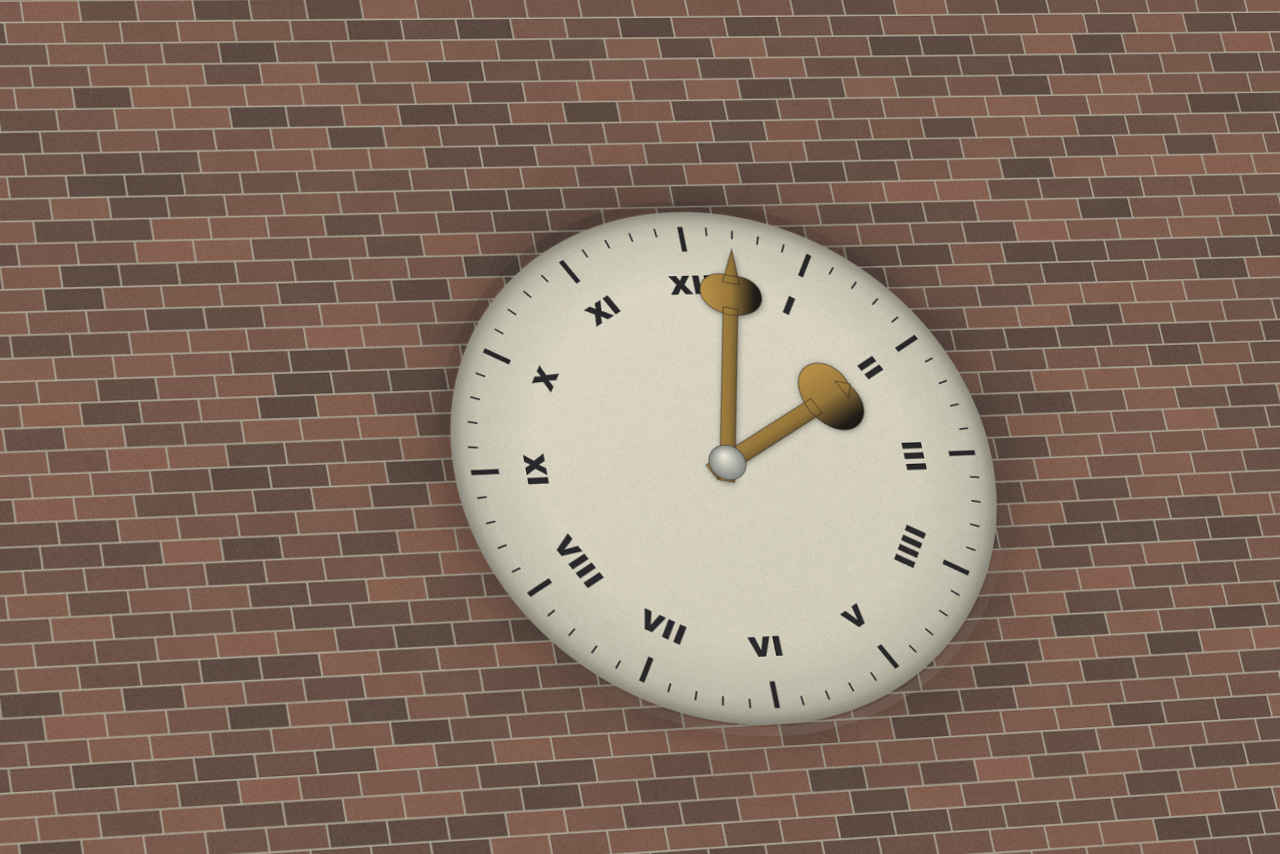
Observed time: 2:02
